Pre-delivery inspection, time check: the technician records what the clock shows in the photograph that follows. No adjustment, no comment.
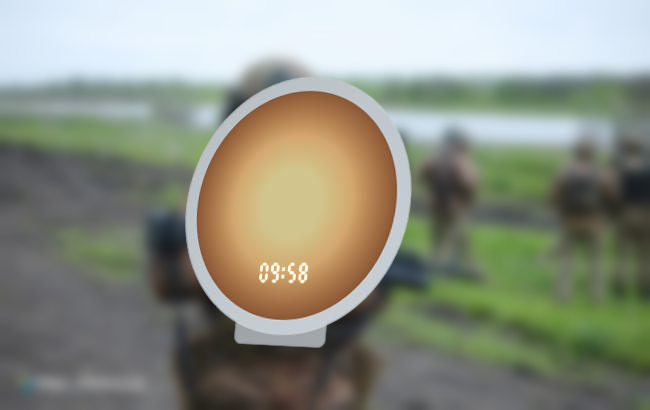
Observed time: 9:58
